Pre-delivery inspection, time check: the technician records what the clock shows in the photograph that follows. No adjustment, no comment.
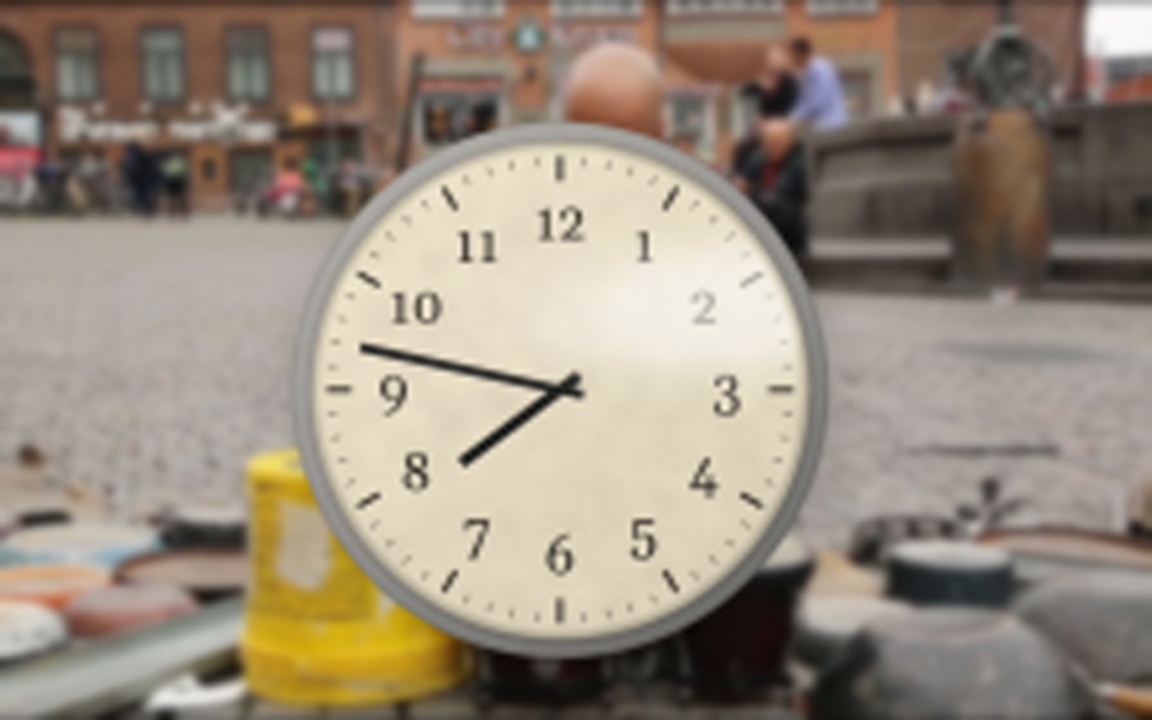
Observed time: 7:47
